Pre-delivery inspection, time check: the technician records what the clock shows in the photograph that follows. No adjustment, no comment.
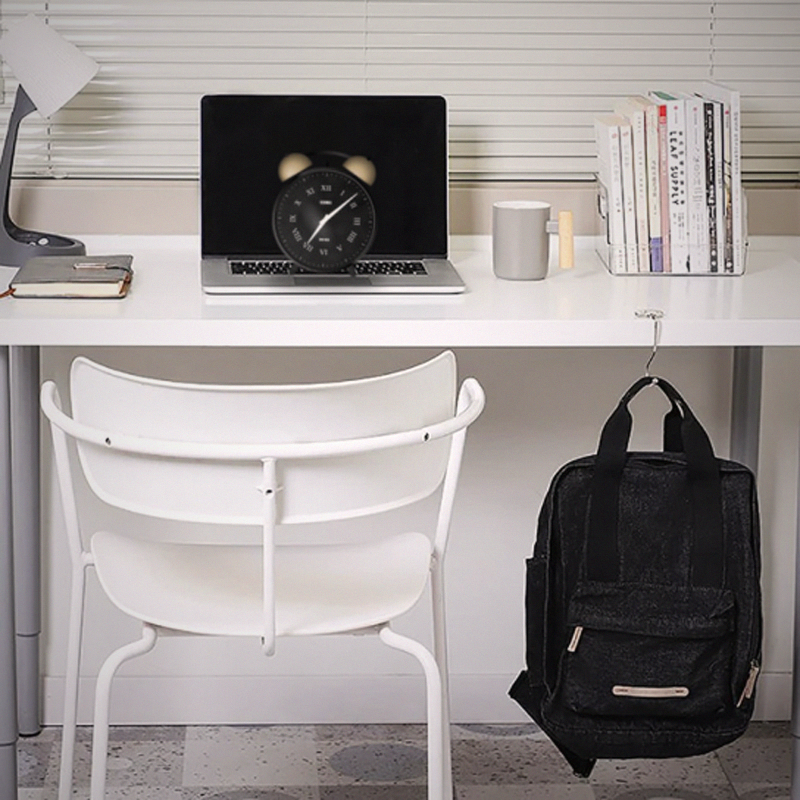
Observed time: 7:08
